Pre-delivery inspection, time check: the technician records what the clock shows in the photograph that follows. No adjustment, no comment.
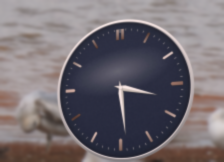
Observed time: 3:29
